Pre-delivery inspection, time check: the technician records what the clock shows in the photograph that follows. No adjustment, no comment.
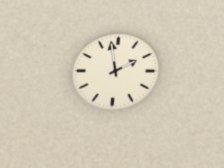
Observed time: 1:58
